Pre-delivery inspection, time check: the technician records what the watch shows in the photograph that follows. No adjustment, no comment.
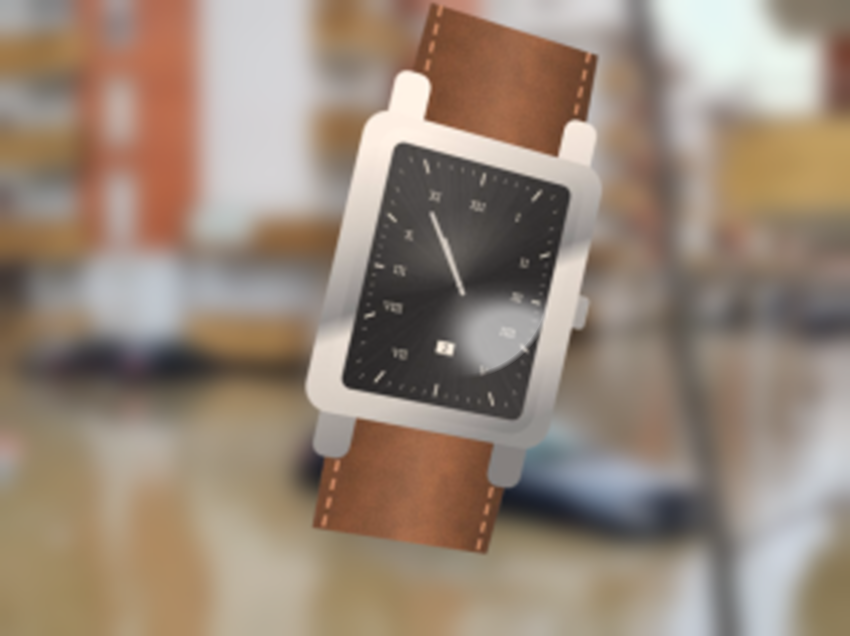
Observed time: 10:54
